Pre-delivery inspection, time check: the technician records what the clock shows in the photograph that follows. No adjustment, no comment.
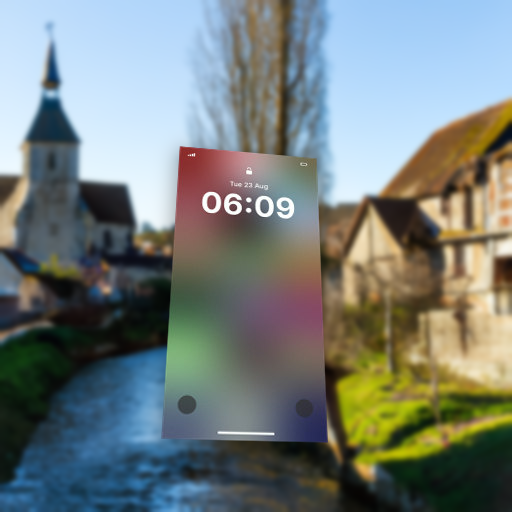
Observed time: 6:09
